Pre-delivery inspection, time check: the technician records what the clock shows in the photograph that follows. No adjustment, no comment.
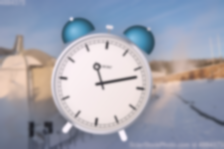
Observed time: 11:12
